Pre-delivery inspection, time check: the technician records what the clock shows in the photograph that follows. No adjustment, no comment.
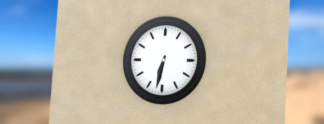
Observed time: 6:32
